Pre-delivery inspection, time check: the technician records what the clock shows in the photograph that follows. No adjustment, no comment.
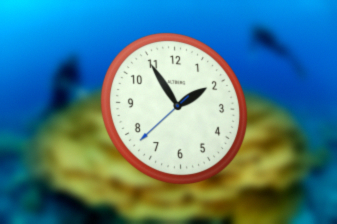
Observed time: 1:54:38
